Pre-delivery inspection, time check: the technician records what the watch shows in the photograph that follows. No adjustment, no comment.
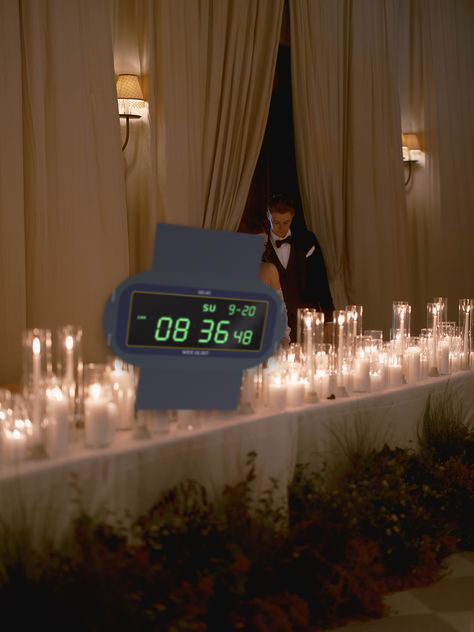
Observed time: 8:36:48
